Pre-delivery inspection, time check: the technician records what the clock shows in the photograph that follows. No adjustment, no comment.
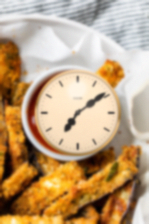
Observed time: 7:09
